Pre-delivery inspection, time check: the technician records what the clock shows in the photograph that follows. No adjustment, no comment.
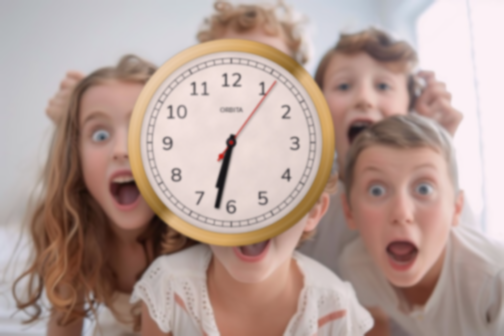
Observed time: 6:32:06
